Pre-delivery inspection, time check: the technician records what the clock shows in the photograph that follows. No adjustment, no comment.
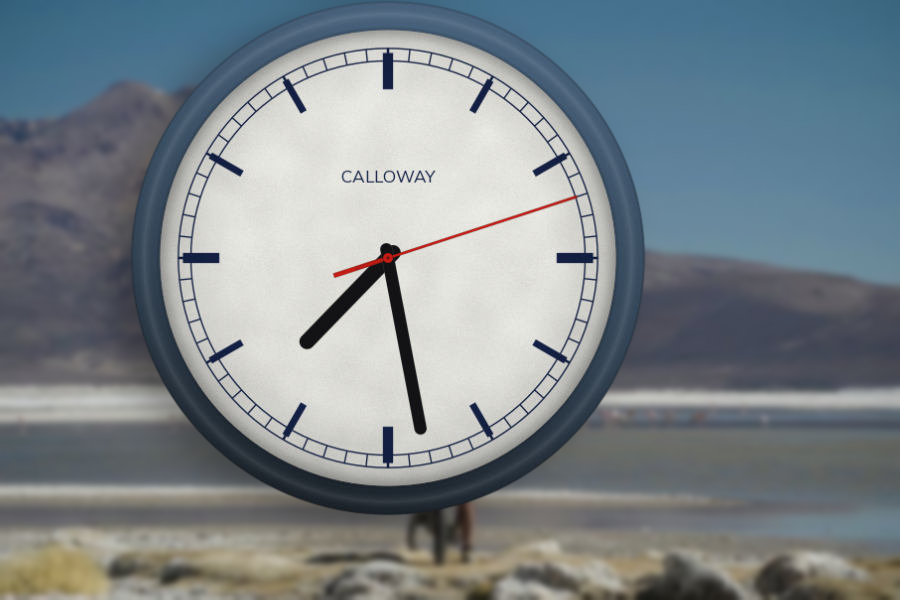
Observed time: 7:28:12
